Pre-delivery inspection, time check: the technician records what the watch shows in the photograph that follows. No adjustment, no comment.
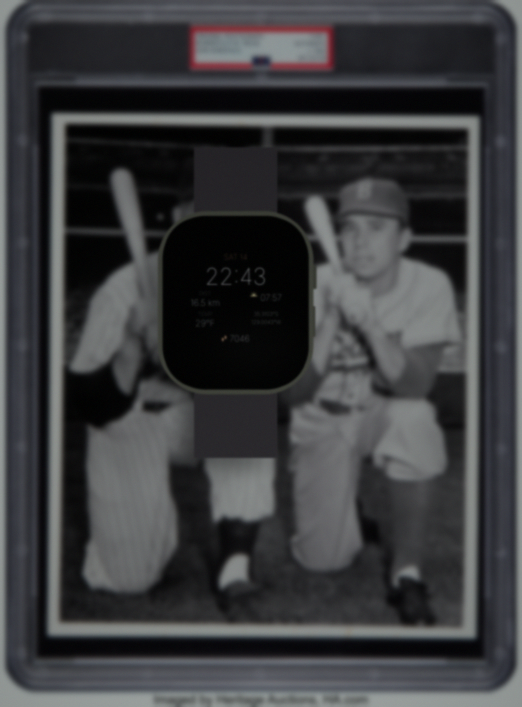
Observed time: 22:43
